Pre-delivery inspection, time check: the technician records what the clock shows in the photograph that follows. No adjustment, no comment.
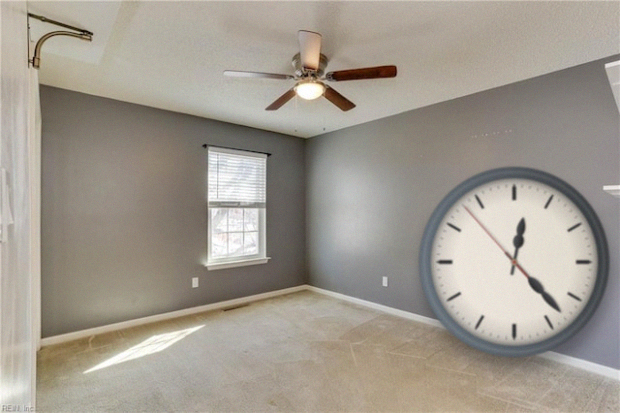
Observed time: 12:22:53
